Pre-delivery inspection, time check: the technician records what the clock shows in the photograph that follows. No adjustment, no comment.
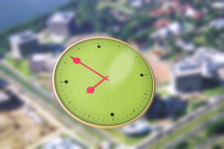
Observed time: 7:52
